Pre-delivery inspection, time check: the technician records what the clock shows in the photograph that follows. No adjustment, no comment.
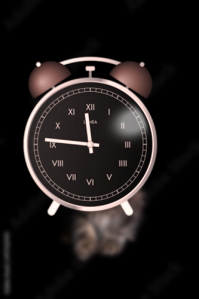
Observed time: 11:46
